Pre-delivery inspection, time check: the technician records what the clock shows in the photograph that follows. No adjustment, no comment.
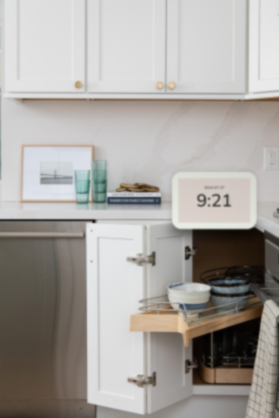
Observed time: 9:21
